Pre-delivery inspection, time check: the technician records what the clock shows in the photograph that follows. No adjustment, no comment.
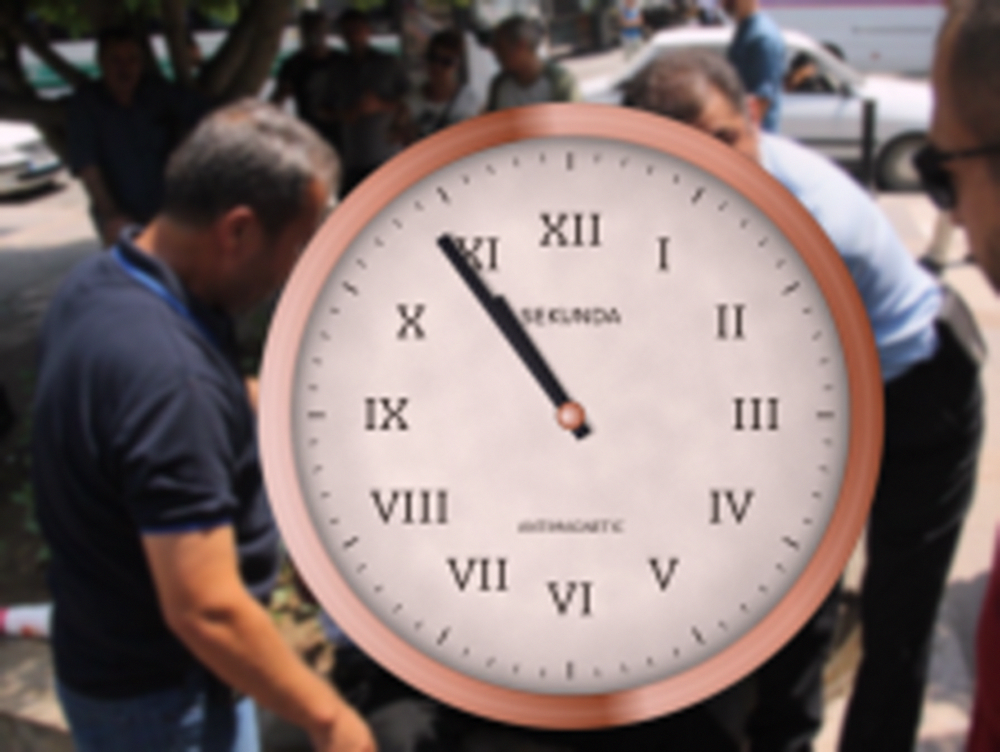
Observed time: 10:54
